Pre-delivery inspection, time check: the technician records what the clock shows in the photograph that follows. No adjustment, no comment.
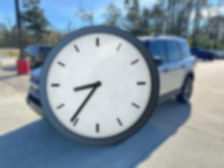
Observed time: 8:36
